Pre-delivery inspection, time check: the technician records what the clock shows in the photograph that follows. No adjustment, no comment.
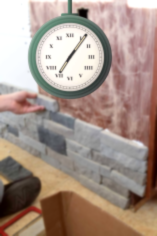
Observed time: 7:06
